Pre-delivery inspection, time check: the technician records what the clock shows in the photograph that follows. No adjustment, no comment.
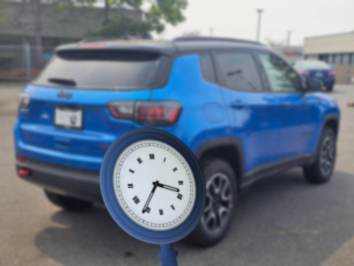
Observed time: 3:36
